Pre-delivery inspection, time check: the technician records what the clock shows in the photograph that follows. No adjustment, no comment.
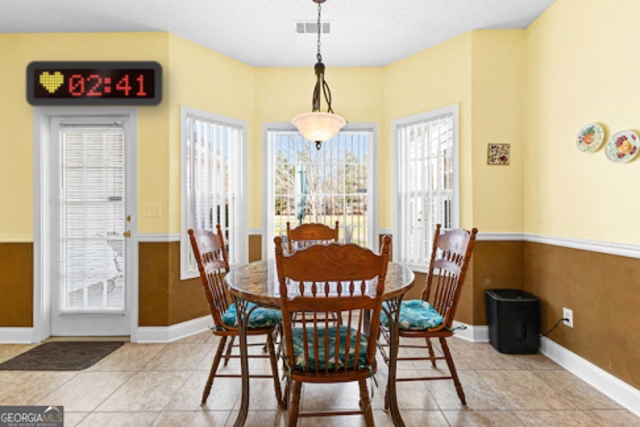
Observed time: 2:41
